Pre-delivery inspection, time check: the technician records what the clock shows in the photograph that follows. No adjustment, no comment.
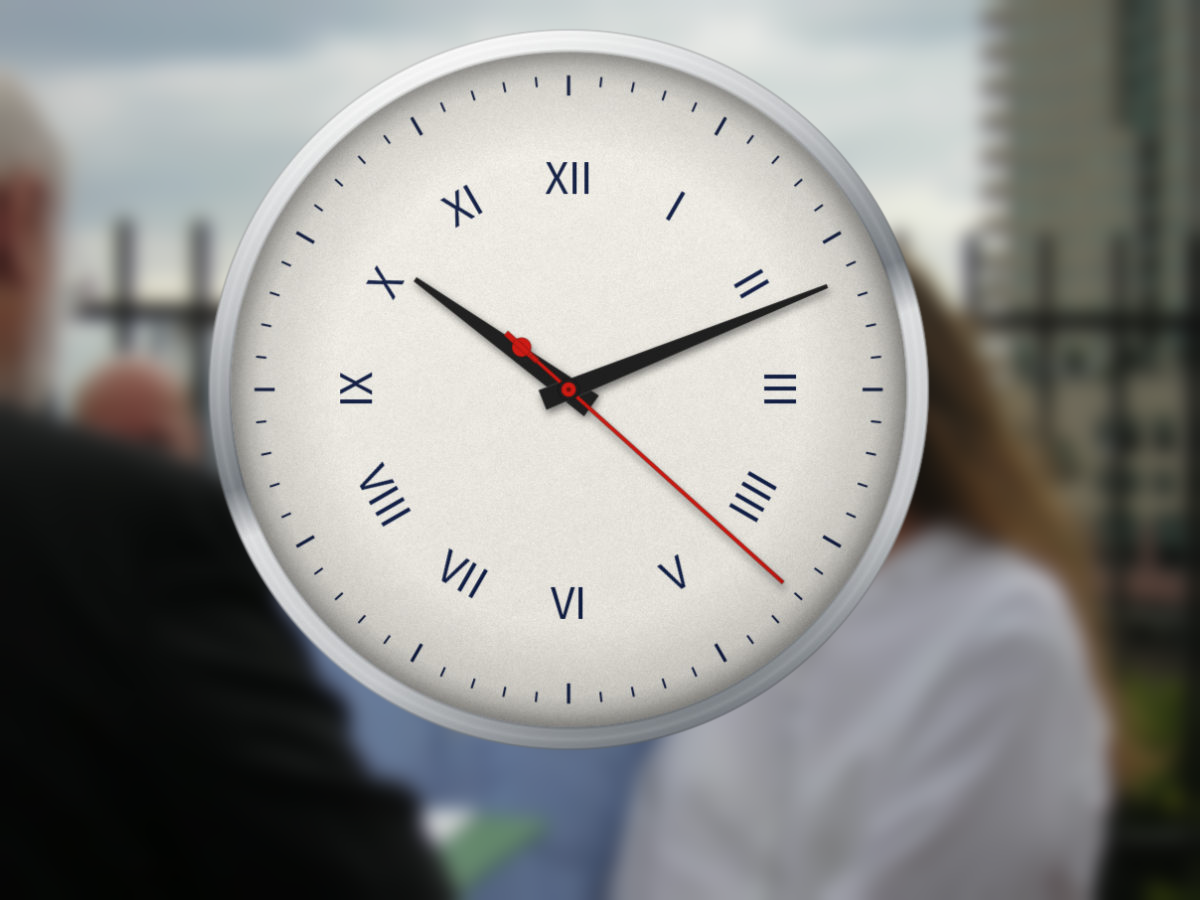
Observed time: 10:11:22
